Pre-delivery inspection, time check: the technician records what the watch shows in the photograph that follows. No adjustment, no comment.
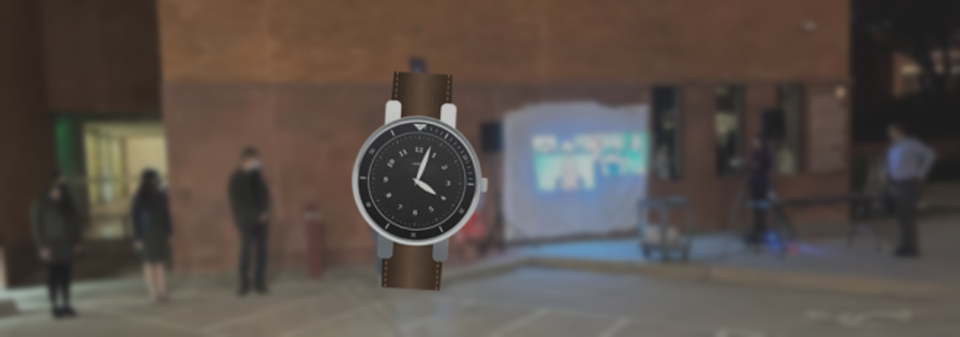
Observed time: 4:03
